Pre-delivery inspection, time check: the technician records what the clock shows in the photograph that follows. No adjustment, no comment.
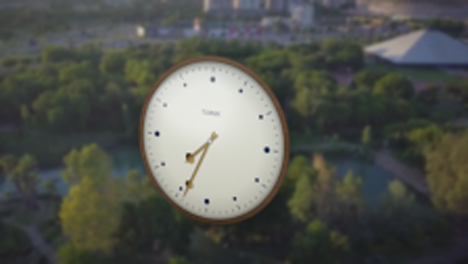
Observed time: 7:34
